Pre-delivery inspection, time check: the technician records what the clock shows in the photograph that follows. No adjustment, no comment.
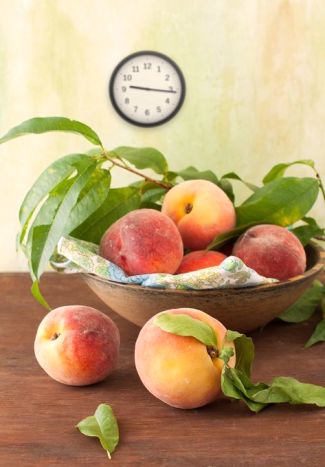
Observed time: 9:16
